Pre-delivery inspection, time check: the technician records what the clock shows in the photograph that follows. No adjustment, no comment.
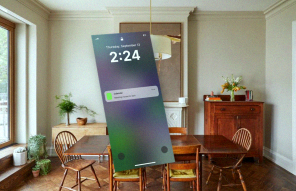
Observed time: 2:24
